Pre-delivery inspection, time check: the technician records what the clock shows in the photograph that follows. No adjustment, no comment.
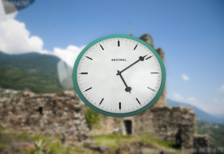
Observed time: 5:09
